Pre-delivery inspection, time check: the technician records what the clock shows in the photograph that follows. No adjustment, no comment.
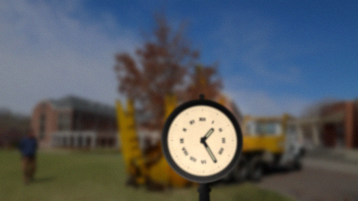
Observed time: 1:25
